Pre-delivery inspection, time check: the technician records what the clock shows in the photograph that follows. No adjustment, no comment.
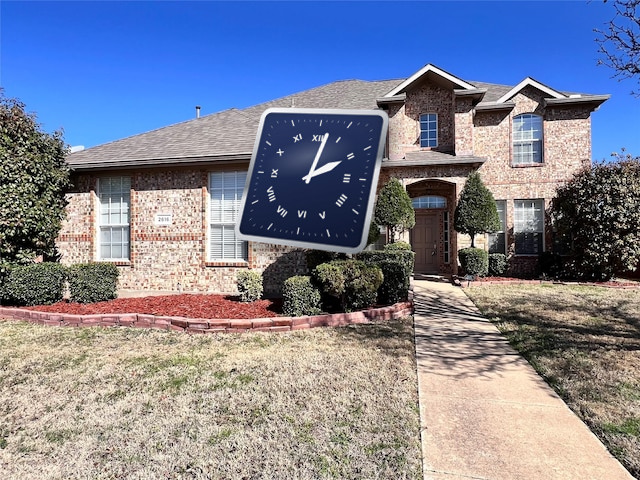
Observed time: 2:02
